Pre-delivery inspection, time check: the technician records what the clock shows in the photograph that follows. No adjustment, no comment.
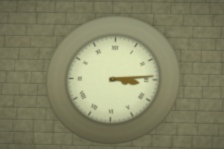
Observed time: 3:14
